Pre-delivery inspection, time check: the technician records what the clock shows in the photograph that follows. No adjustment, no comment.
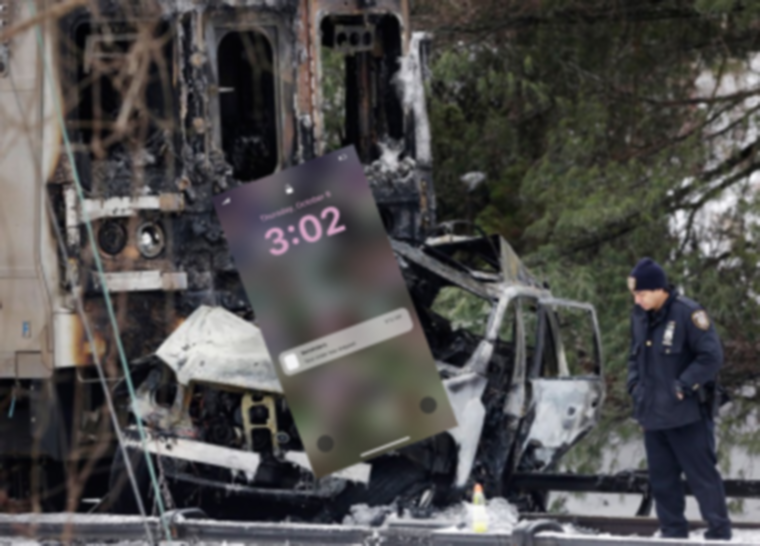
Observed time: 3:02
